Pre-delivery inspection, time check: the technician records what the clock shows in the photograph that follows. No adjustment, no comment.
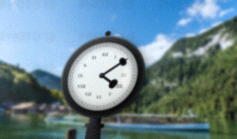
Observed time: 4:09
